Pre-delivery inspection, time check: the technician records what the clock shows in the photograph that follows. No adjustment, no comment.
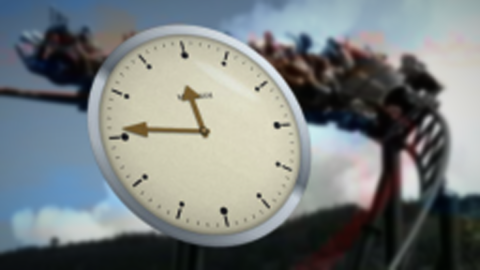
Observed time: 11:46
